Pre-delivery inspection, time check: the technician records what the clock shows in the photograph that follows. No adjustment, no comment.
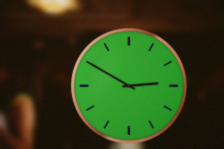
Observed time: 2:50
